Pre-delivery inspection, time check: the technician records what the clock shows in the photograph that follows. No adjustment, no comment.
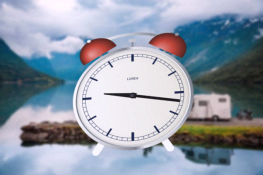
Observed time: 9:17
